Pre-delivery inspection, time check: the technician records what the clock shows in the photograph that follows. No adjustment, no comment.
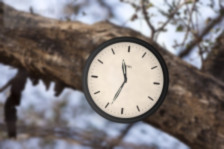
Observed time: 11:34
